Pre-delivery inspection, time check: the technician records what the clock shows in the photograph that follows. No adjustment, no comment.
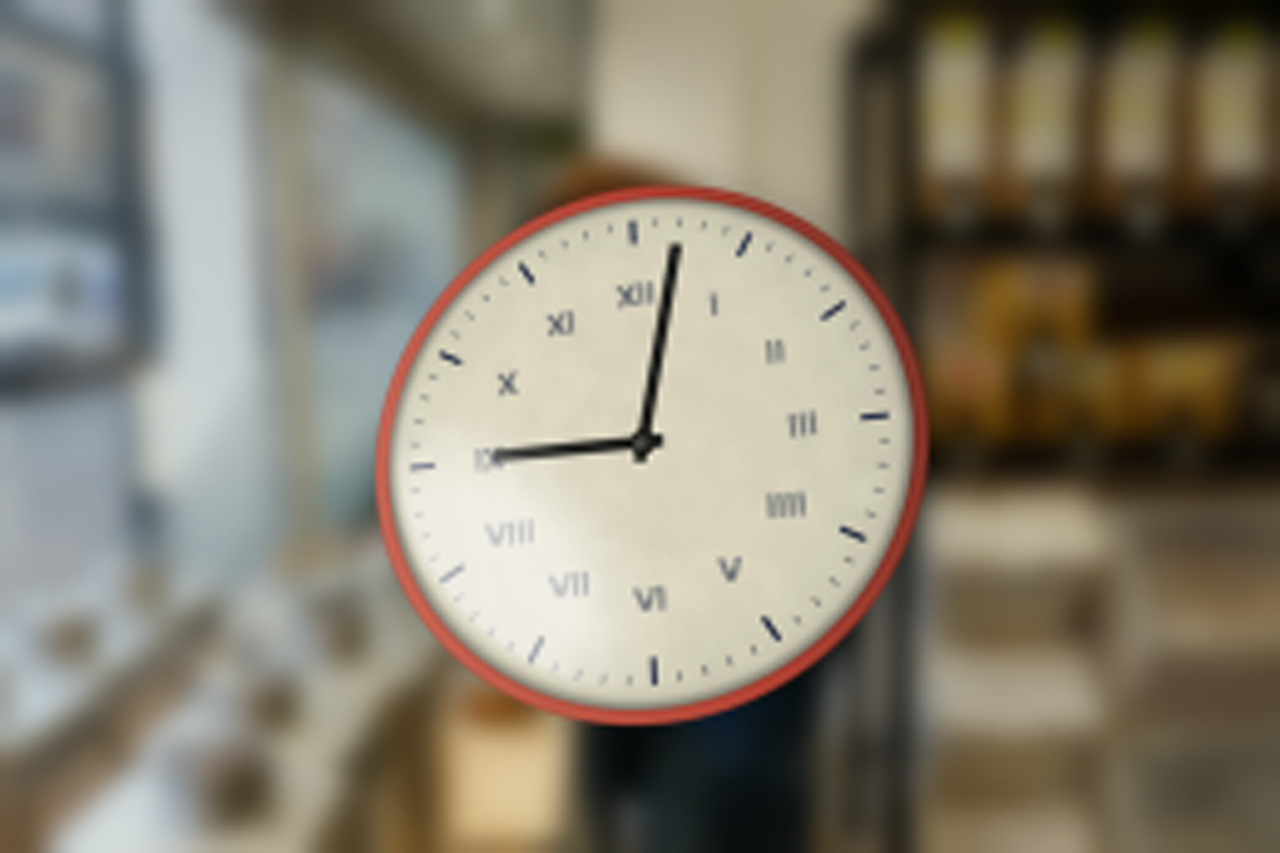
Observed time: 9:02
